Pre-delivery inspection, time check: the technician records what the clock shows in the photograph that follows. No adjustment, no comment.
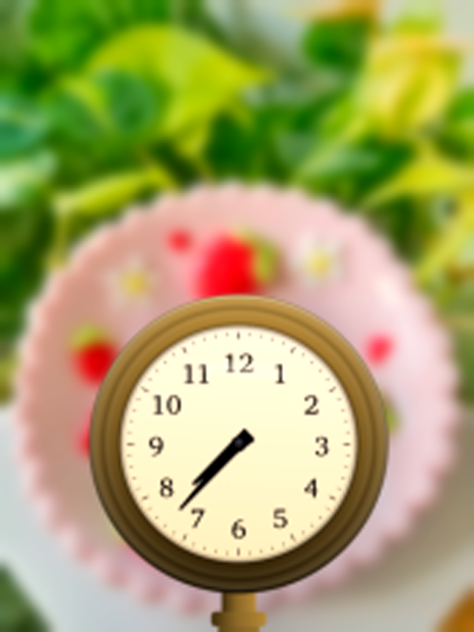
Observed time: 7:37
